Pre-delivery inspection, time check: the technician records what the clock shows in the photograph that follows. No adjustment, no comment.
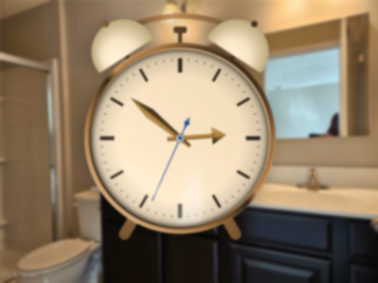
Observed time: 2:51:34
